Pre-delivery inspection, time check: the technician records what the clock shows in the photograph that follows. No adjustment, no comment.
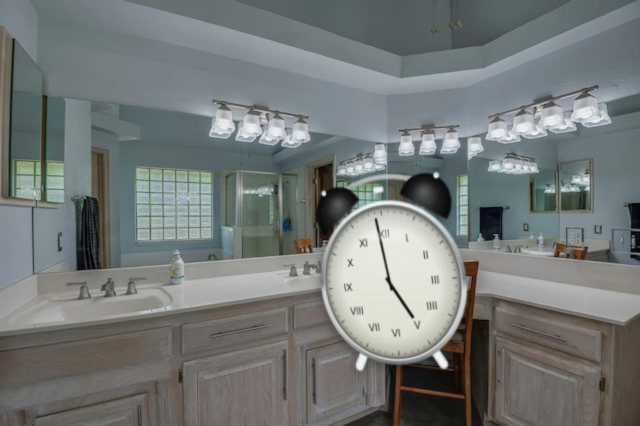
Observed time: 4:59
